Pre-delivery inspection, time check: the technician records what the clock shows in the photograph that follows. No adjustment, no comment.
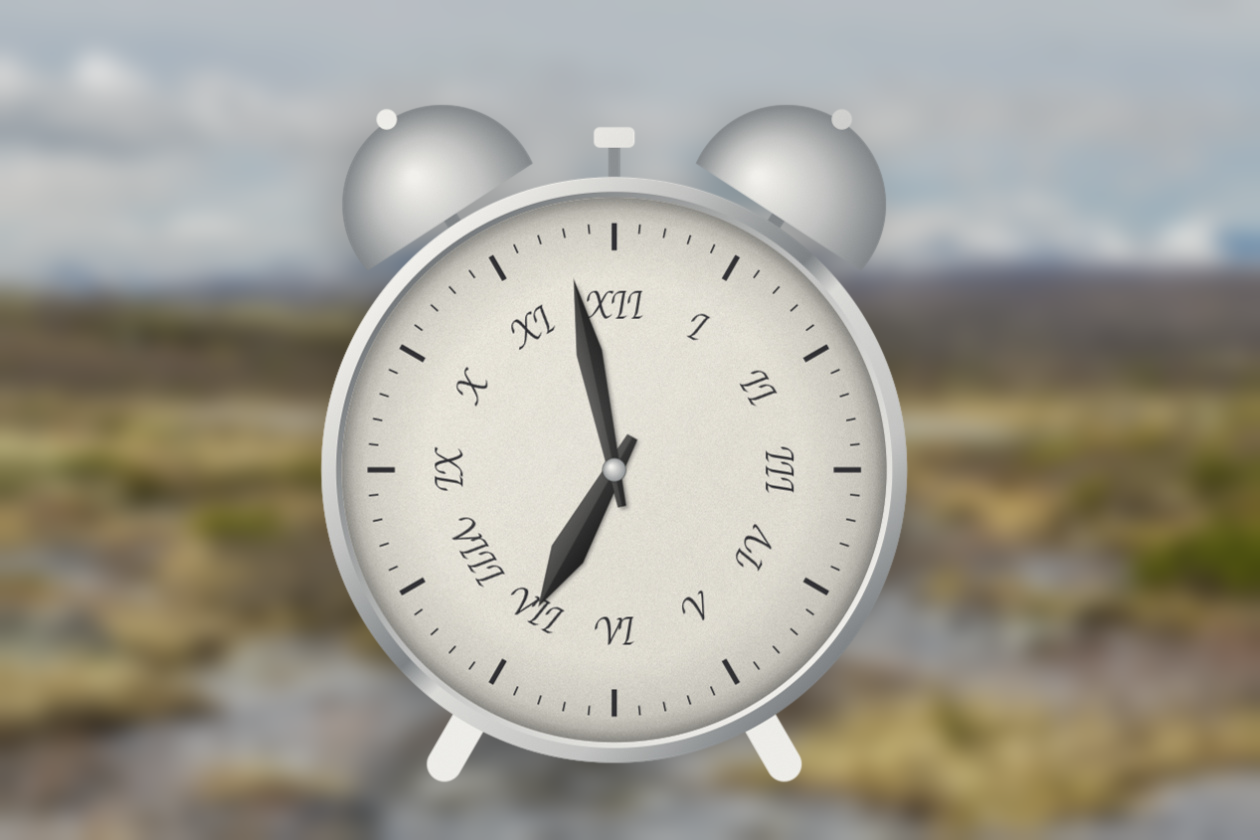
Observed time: 6:58
